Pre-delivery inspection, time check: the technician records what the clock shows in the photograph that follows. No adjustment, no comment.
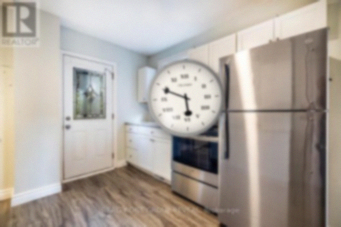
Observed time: 5:49
